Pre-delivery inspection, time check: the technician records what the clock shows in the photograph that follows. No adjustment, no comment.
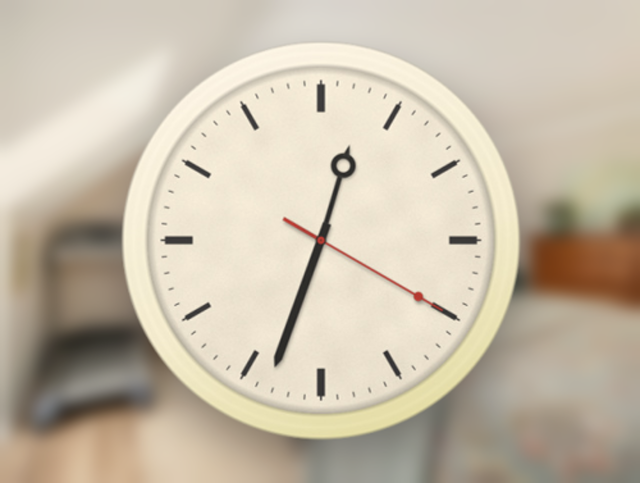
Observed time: 12:33:20
